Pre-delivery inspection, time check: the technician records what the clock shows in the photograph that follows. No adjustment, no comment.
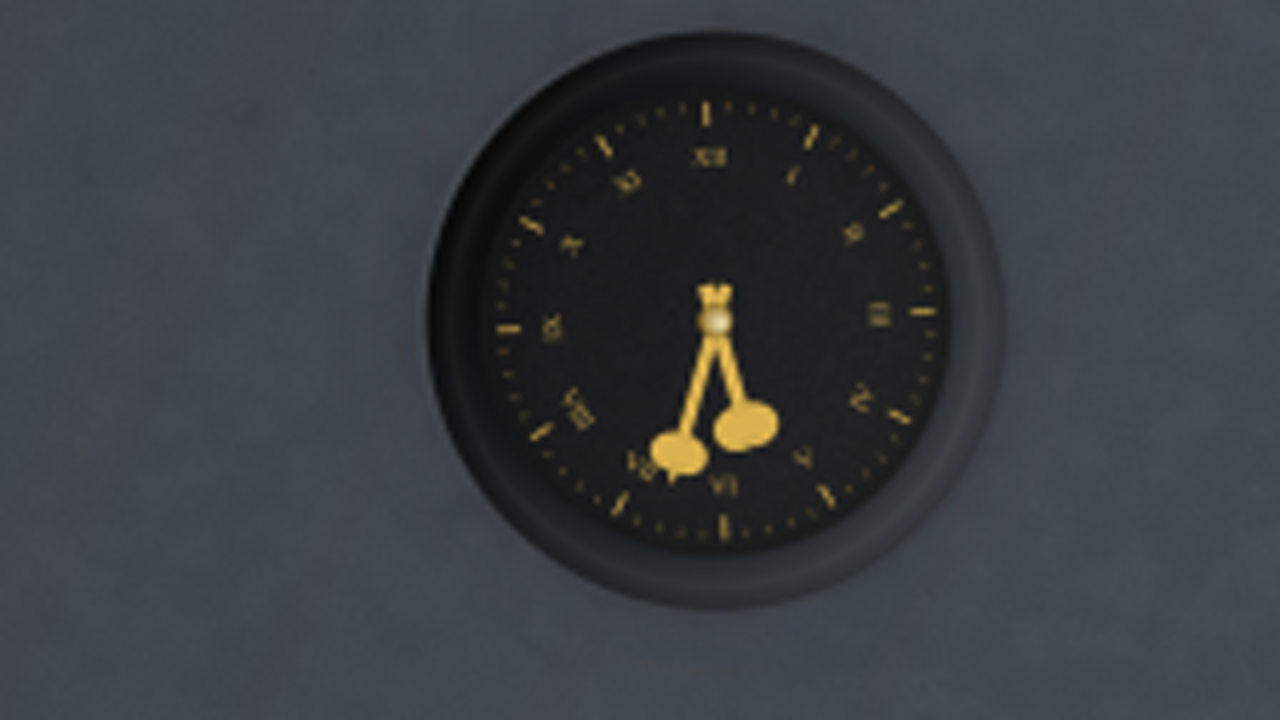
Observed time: 5:33
